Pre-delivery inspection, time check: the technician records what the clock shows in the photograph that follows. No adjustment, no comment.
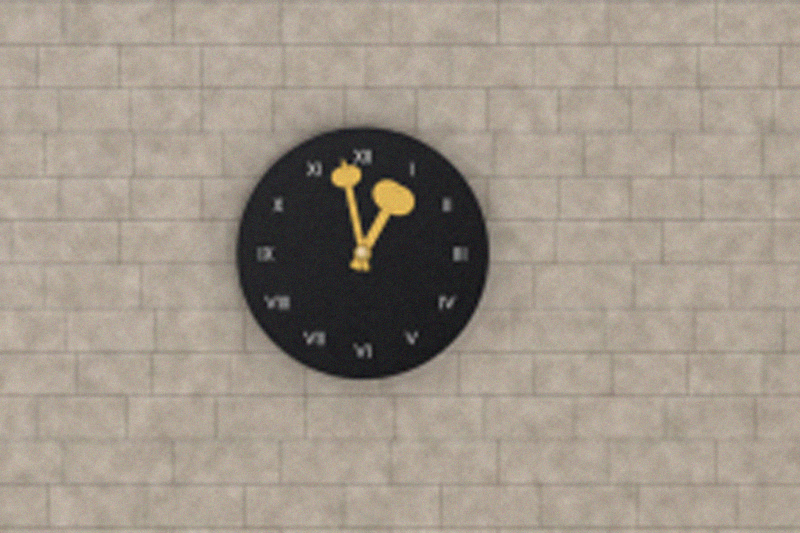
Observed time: 12:58
